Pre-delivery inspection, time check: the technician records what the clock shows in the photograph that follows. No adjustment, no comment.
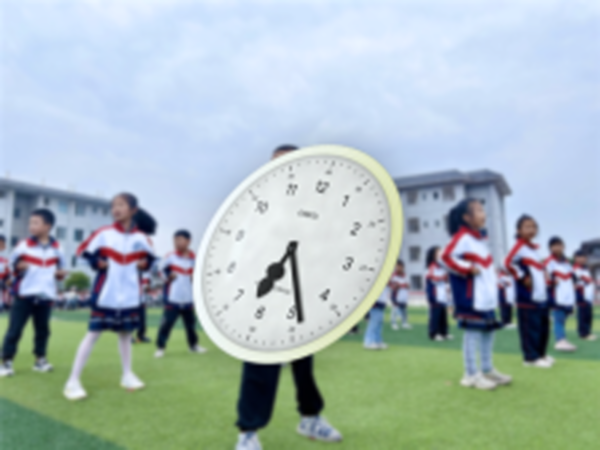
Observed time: 6:24
